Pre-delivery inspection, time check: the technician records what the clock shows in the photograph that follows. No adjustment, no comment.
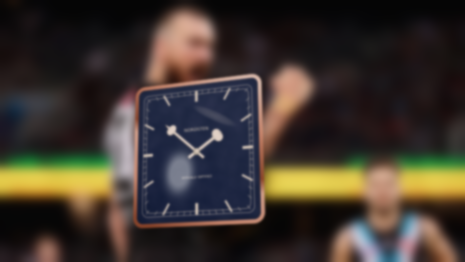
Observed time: 1:52
